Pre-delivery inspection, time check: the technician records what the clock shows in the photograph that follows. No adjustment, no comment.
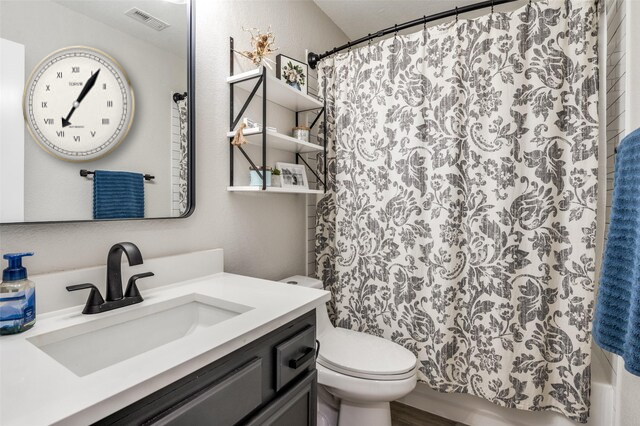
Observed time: 7:06
